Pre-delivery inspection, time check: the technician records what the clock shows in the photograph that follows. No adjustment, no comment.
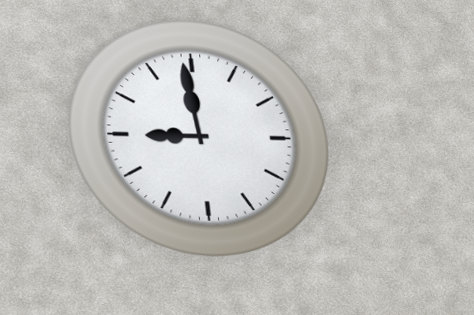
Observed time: 8:59
